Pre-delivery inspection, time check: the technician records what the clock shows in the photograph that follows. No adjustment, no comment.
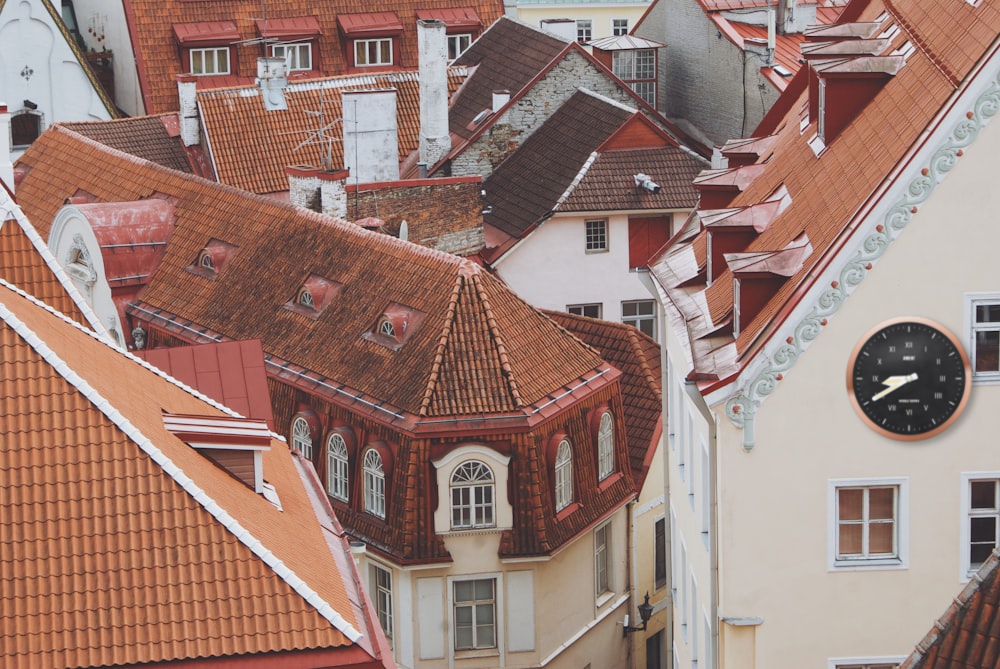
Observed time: 8:40
